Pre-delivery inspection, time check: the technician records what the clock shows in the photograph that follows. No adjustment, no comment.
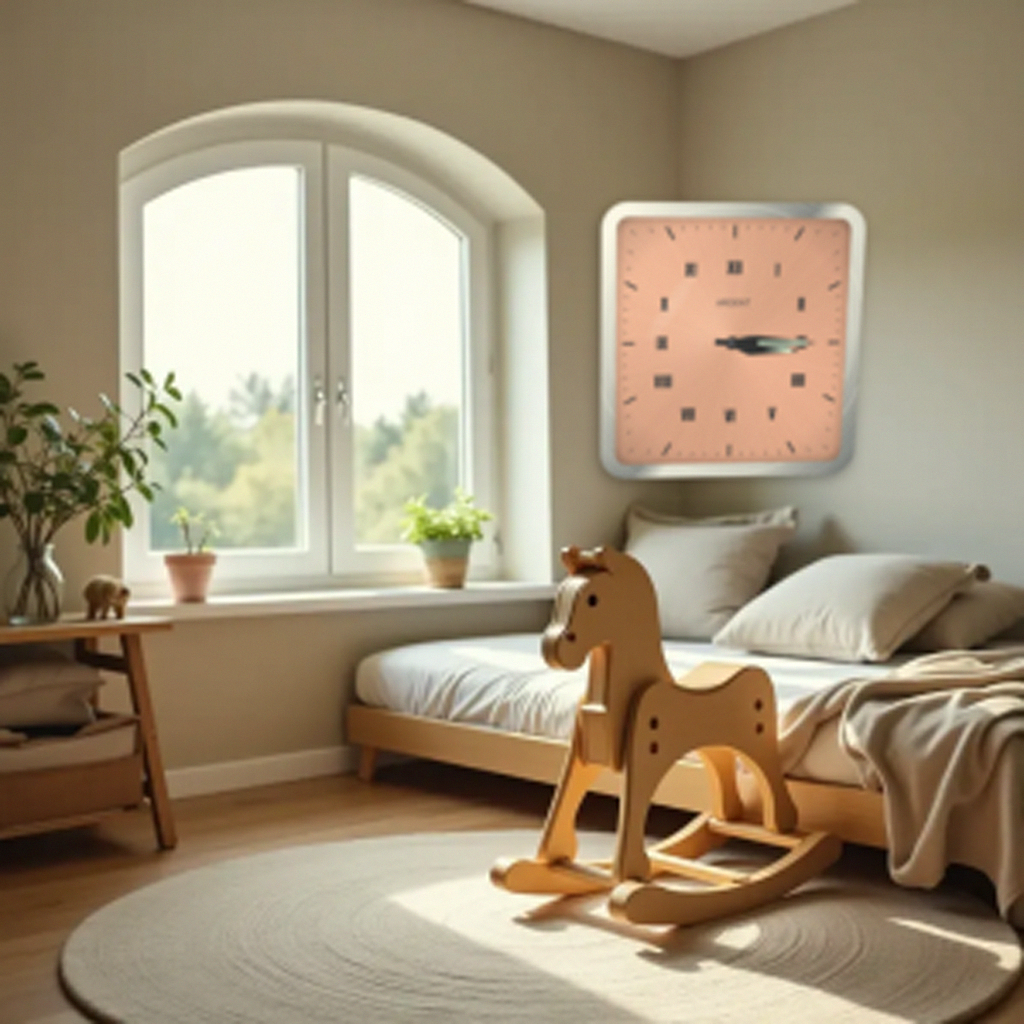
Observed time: 3:15
